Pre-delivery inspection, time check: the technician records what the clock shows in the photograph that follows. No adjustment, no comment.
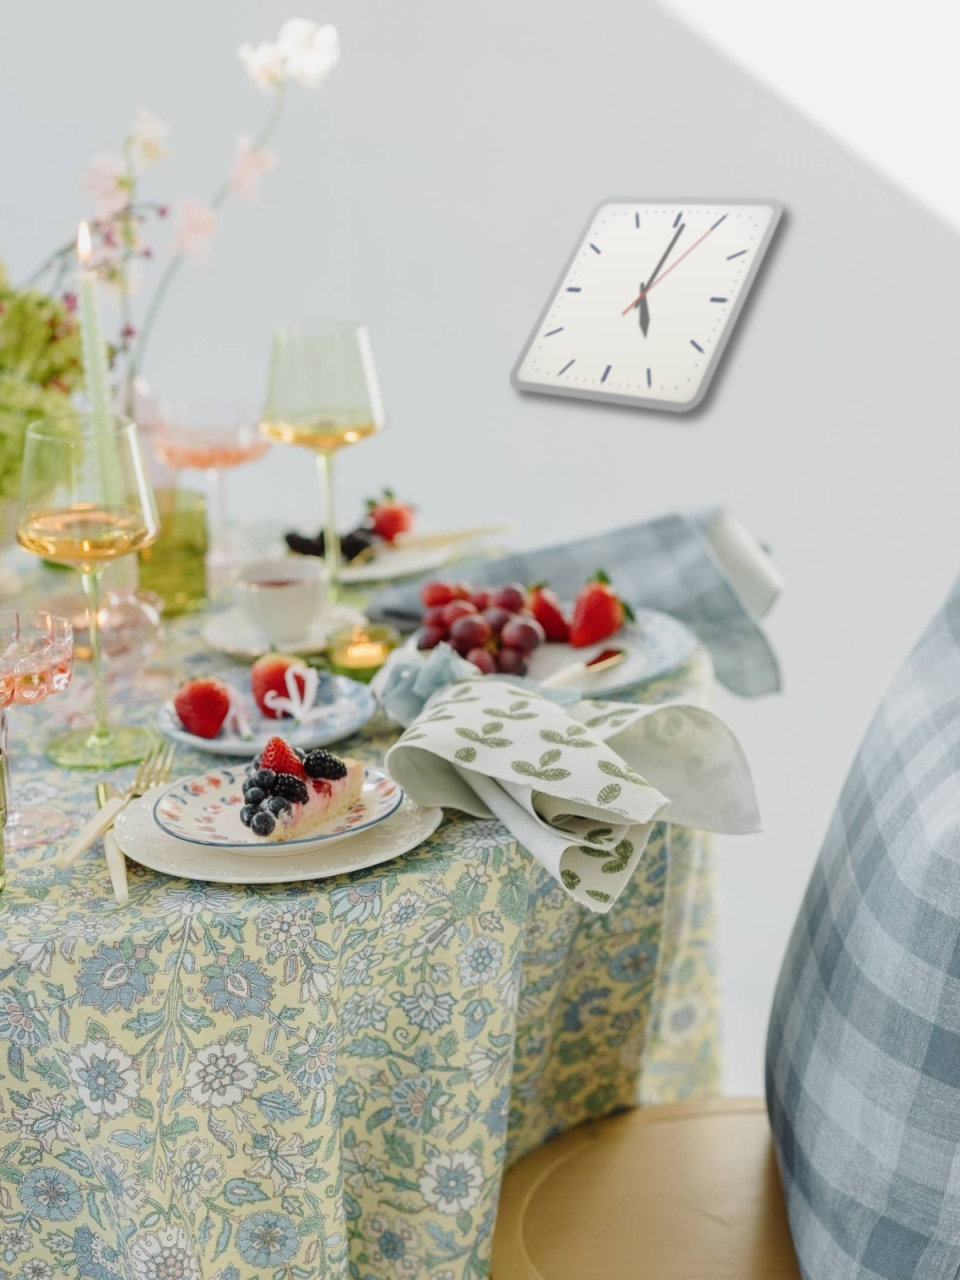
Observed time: 5:01:05
